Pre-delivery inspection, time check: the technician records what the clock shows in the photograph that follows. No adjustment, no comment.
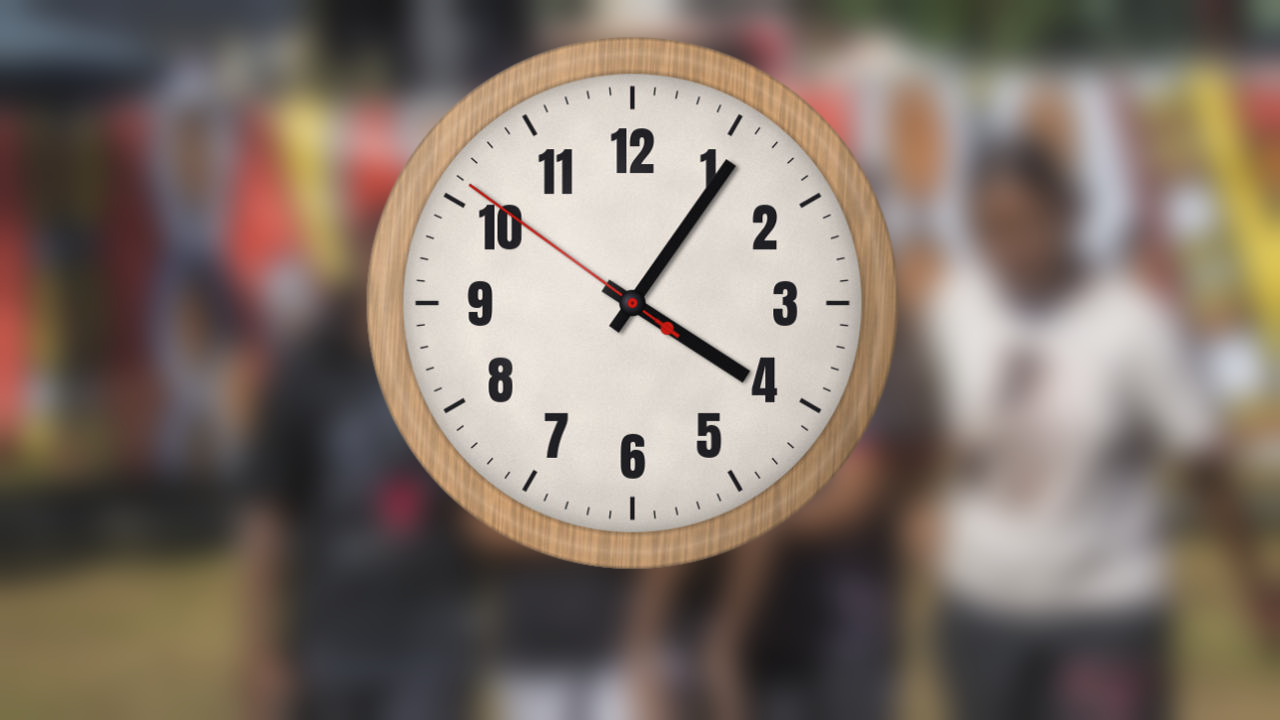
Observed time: 4:05:51
